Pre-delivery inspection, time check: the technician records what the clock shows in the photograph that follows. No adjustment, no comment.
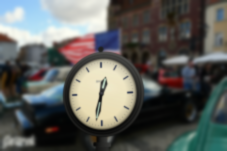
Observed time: 12:32
